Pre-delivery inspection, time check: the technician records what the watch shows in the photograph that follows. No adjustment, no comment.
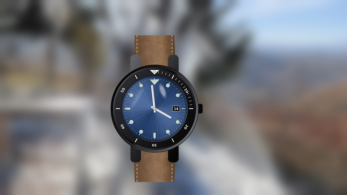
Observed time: 3:59
